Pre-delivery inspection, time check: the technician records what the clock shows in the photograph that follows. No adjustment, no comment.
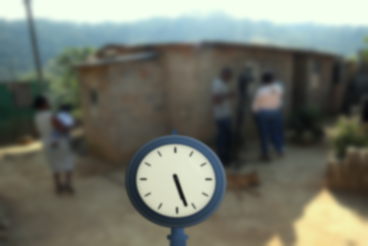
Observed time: 5:27
